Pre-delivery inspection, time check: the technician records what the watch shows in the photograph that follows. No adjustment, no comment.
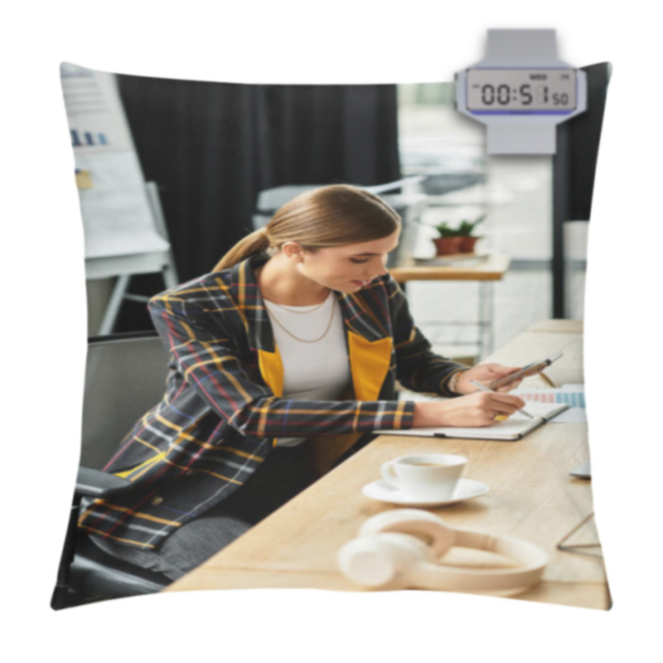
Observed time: 0:51
